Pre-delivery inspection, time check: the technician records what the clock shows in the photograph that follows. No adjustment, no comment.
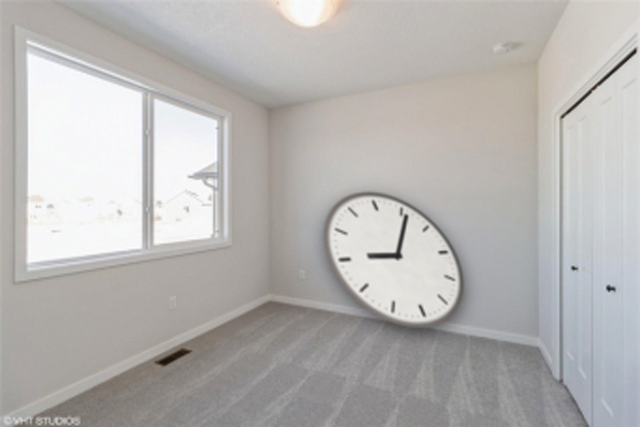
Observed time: 9:06
